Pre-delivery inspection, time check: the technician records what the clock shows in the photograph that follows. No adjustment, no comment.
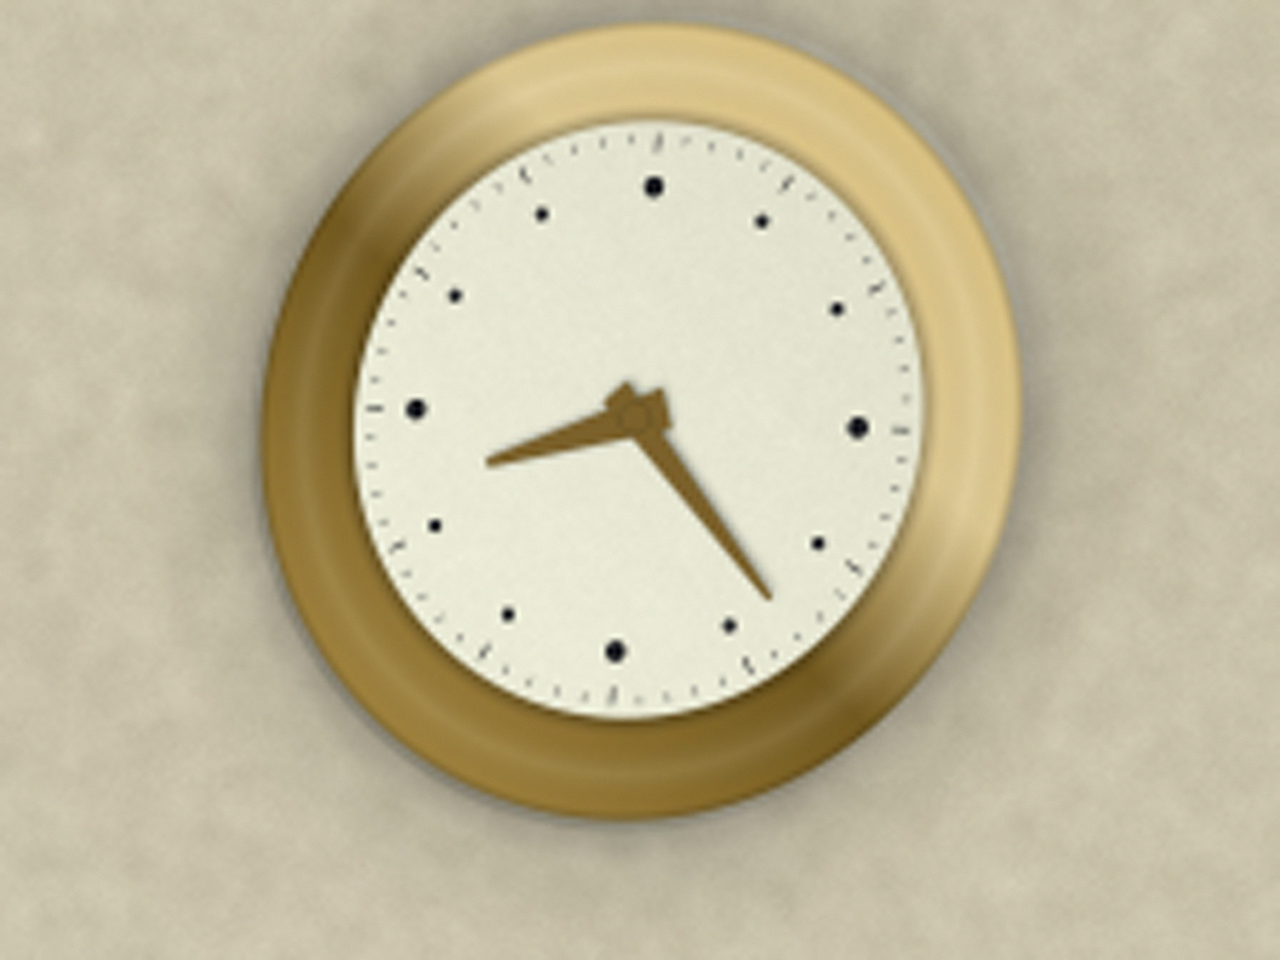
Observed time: 8:23
